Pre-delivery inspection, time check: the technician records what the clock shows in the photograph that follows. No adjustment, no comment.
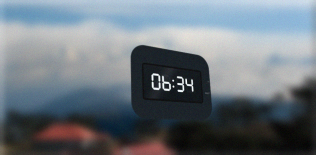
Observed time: 6:34
